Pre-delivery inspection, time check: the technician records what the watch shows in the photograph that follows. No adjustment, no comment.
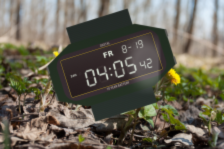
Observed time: 4:05:42
